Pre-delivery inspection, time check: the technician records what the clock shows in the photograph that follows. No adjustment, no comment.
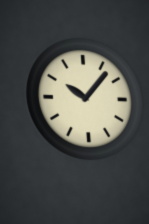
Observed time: 10:07
